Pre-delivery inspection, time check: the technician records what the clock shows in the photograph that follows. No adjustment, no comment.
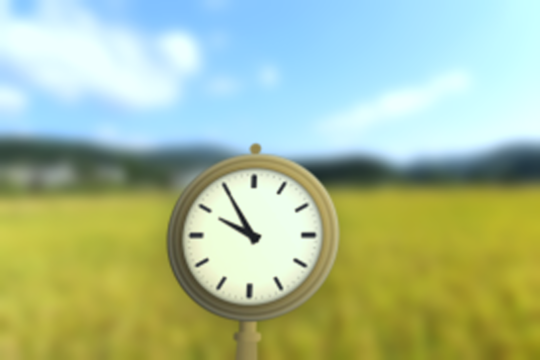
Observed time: 9:55
